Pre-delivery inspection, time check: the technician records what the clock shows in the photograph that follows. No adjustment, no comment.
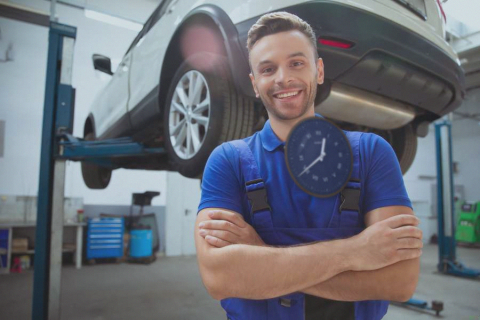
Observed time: 12:40
